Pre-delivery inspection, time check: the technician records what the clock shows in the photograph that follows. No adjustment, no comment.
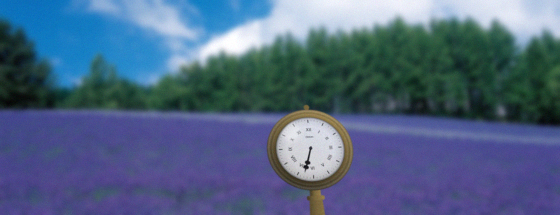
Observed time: 6:33
